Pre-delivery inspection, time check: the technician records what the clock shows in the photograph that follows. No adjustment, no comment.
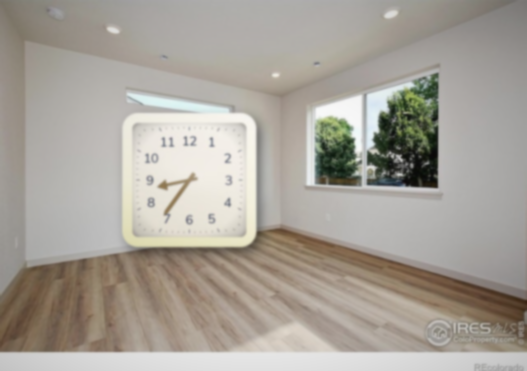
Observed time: 8:36
